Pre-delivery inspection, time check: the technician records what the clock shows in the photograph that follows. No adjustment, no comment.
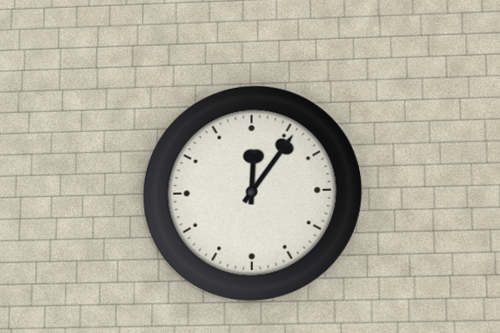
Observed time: 12:06
